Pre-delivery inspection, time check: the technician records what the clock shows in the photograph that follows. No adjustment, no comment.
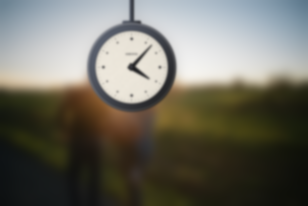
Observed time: 4:07
